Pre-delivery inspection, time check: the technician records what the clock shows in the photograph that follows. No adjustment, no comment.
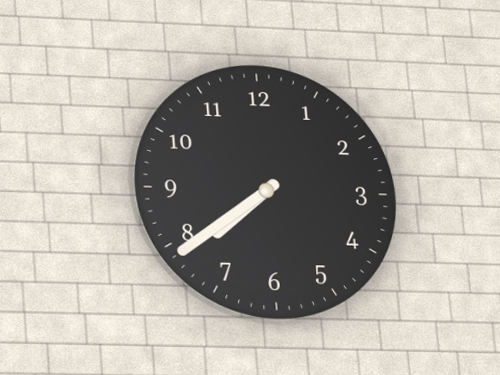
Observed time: 7:39
